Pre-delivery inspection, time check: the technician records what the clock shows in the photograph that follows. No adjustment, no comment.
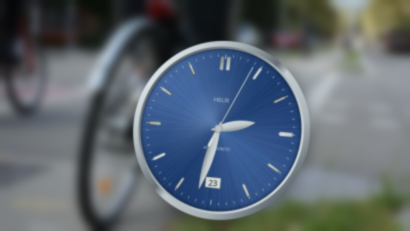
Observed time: 2:32:04
